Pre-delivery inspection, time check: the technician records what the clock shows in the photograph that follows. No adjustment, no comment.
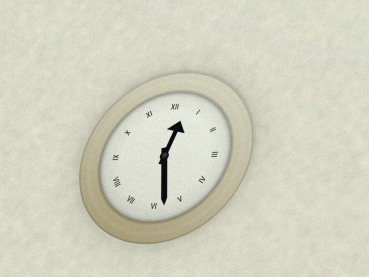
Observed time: 12:28
